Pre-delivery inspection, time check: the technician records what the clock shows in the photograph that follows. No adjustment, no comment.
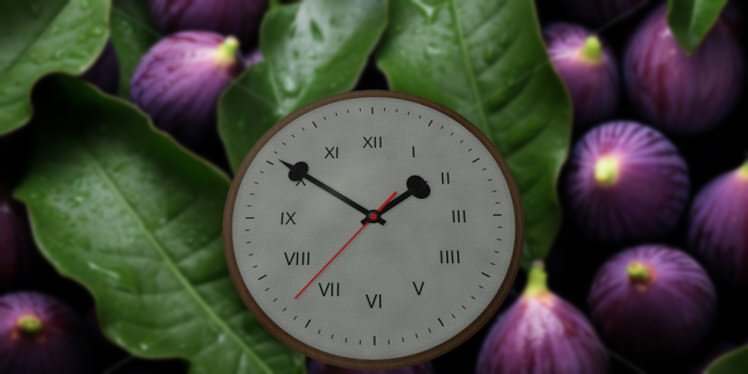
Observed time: 1:50:37
